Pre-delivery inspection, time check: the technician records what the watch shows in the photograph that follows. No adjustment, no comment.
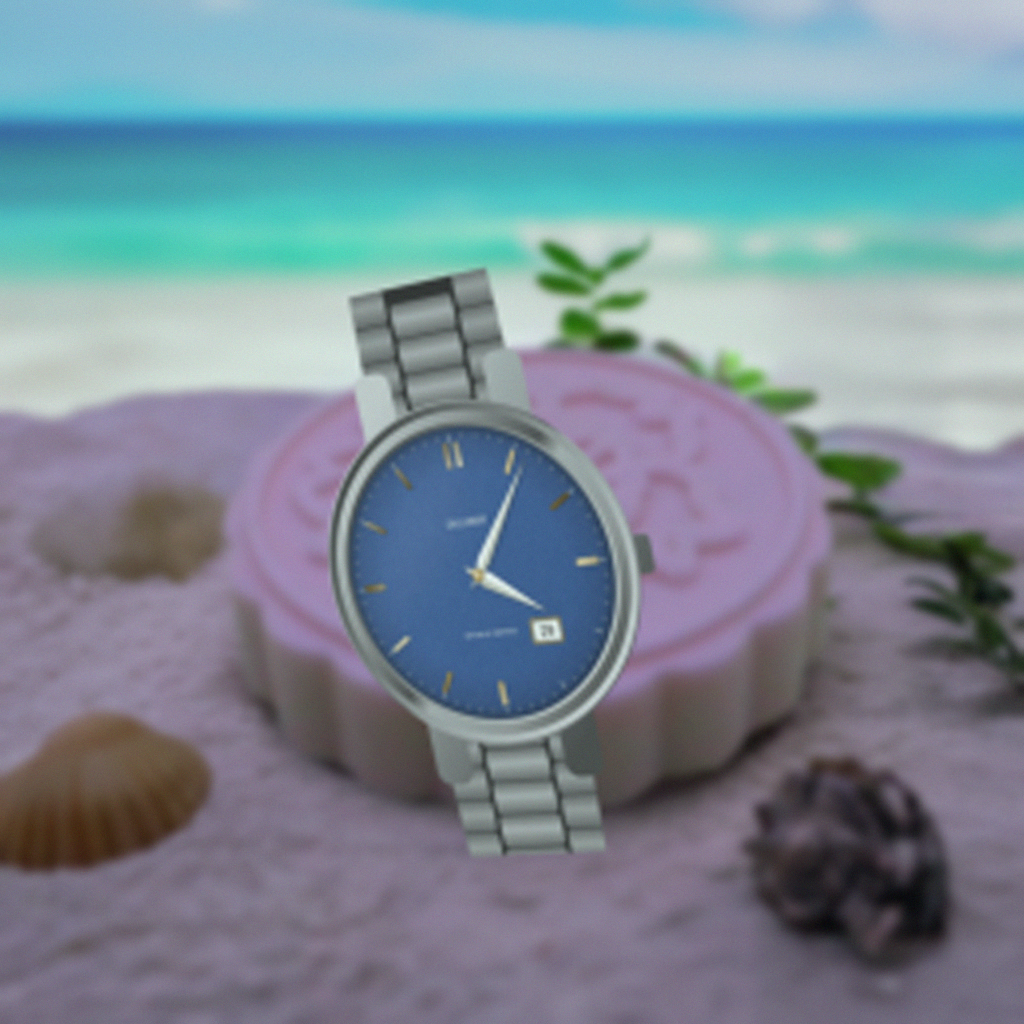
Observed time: 4:06
